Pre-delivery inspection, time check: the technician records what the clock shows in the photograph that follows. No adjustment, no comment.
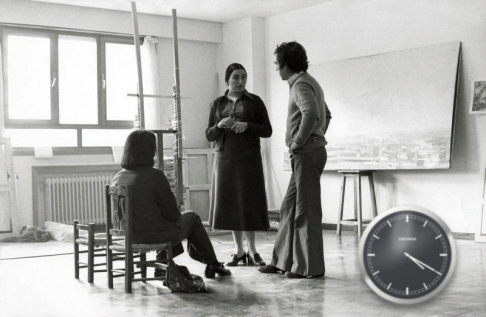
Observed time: 4:20
